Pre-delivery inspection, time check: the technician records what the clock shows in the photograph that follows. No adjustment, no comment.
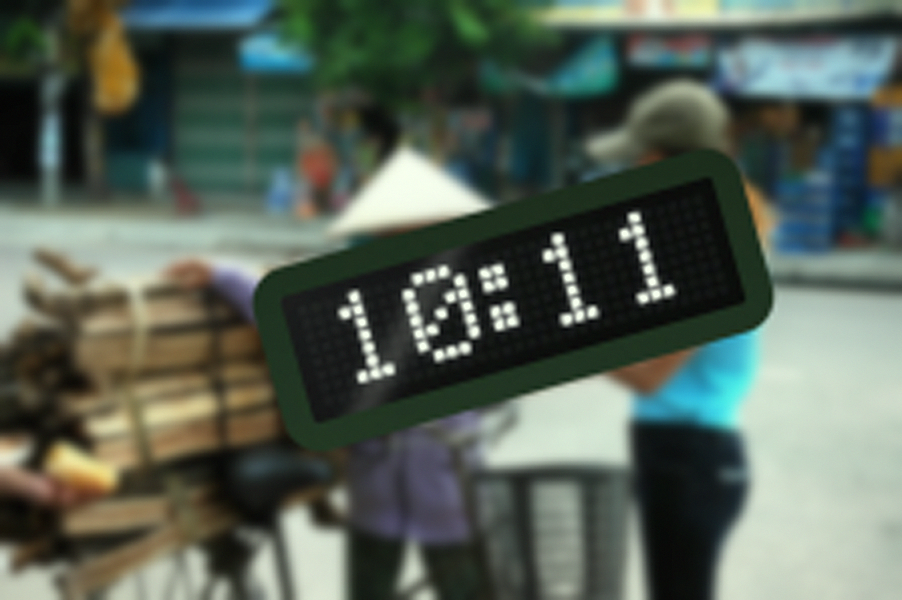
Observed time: 10:11
